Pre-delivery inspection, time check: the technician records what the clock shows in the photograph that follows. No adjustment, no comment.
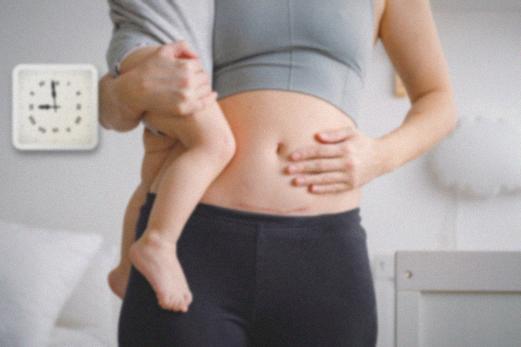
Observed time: 8:59
